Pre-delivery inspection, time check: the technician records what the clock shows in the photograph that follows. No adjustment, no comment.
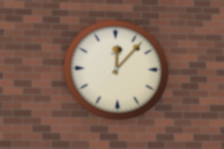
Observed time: 12:07
